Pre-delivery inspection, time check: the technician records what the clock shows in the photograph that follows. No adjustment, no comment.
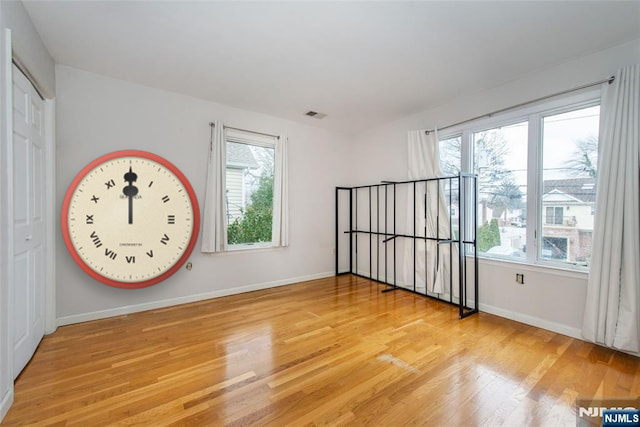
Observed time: 12:00
